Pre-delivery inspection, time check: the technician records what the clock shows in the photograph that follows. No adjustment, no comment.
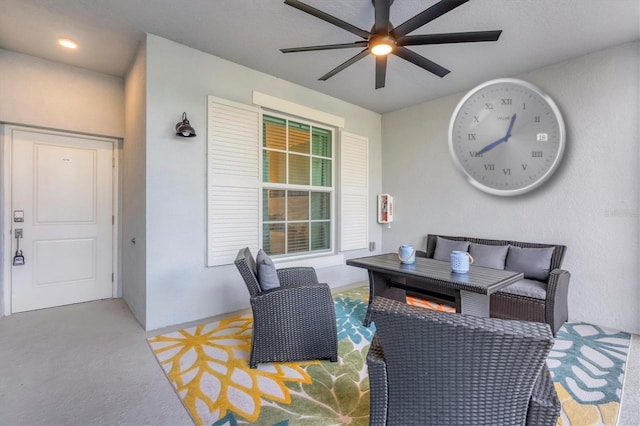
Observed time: 12:40
